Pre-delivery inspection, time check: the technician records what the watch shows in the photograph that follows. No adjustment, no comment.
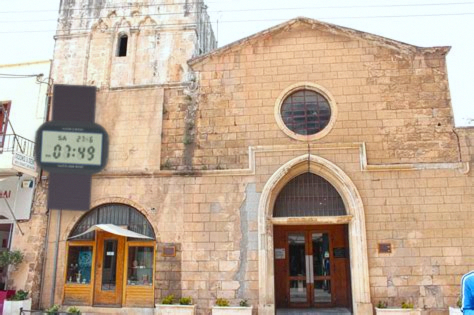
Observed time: 7:49
